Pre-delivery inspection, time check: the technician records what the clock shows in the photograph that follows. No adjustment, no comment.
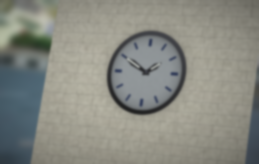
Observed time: 1:50
